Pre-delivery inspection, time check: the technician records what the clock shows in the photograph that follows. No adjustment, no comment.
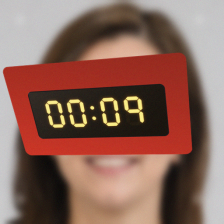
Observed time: 0:09
